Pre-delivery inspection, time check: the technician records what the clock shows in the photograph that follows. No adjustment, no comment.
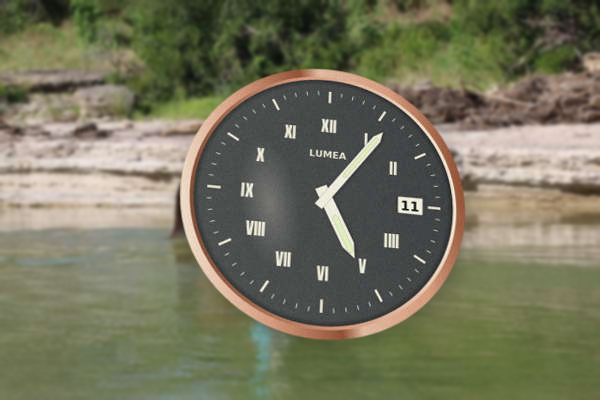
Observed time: 5:06
